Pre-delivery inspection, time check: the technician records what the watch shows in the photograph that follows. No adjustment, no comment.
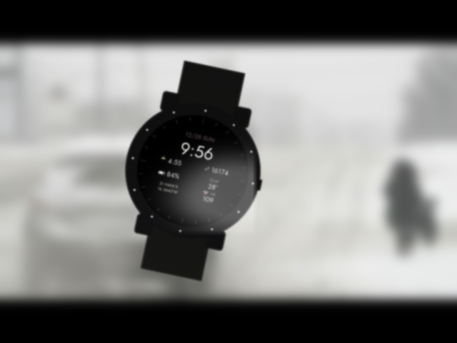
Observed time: 9:56
